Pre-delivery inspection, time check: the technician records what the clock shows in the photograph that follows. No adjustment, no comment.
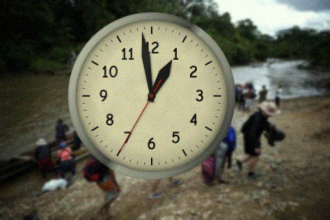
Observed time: 12:58:35
